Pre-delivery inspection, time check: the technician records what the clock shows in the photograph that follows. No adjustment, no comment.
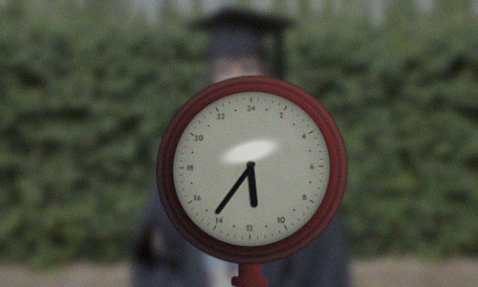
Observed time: 11:36
